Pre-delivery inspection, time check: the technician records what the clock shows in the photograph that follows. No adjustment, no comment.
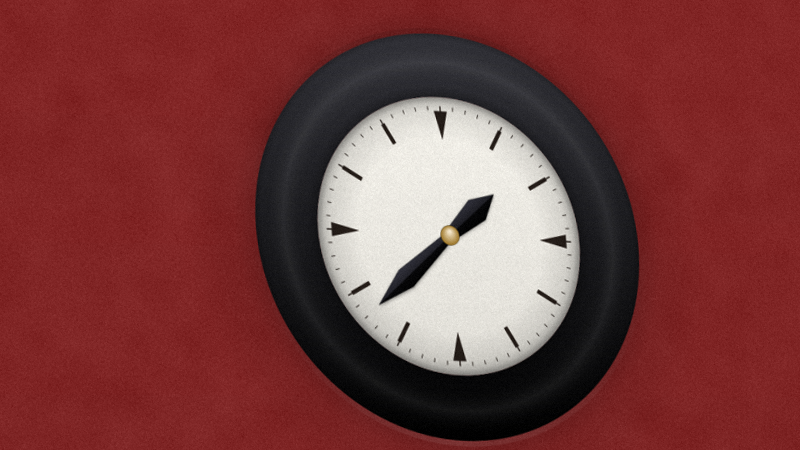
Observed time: 1:38
